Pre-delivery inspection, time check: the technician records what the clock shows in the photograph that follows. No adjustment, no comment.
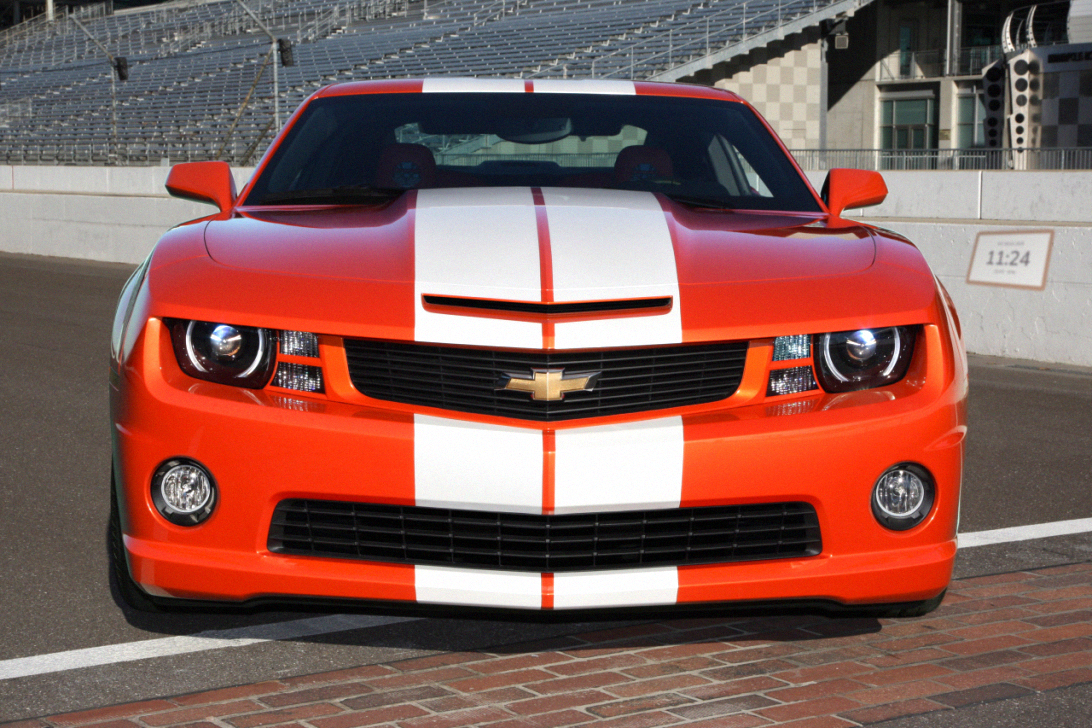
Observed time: 11:24
